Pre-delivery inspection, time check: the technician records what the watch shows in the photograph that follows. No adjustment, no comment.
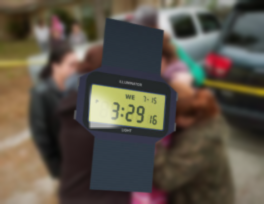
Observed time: 3:29:16
